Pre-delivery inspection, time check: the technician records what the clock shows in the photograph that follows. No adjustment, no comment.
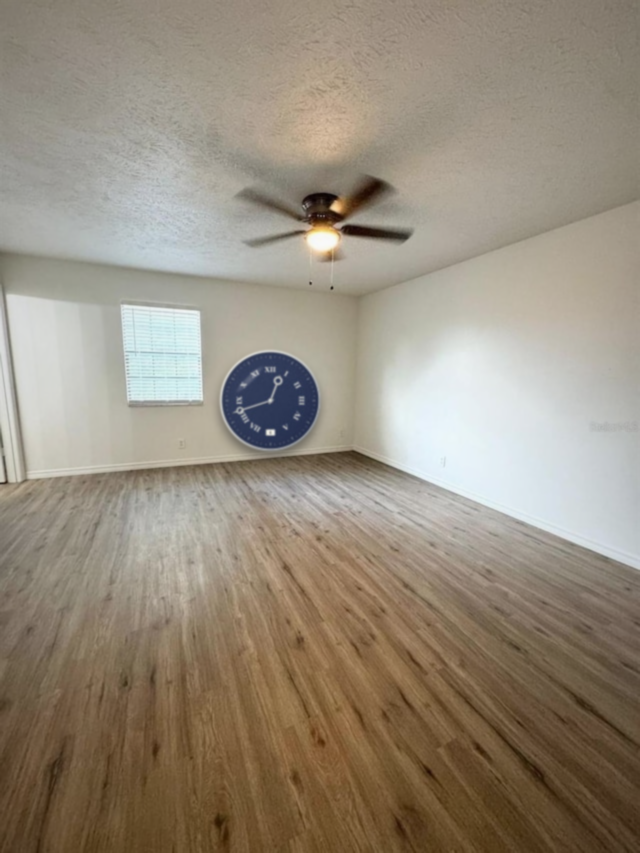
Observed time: 12:42
